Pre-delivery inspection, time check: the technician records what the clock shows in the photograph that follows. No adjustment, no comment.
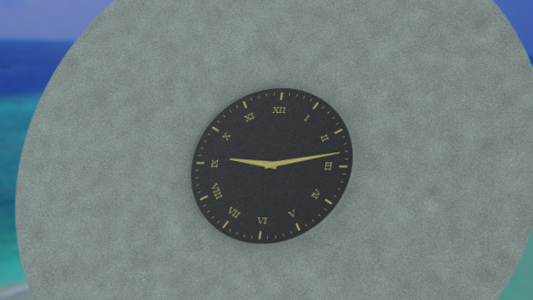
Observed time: 9:13
